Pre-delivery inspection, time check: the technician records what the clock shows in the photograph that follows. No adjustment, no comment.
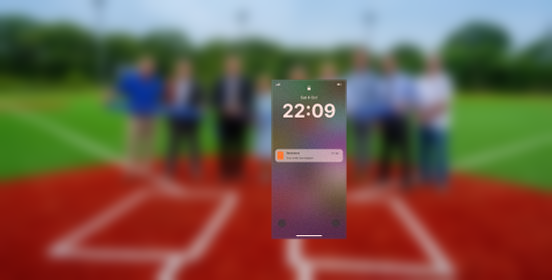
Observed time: 22:09
